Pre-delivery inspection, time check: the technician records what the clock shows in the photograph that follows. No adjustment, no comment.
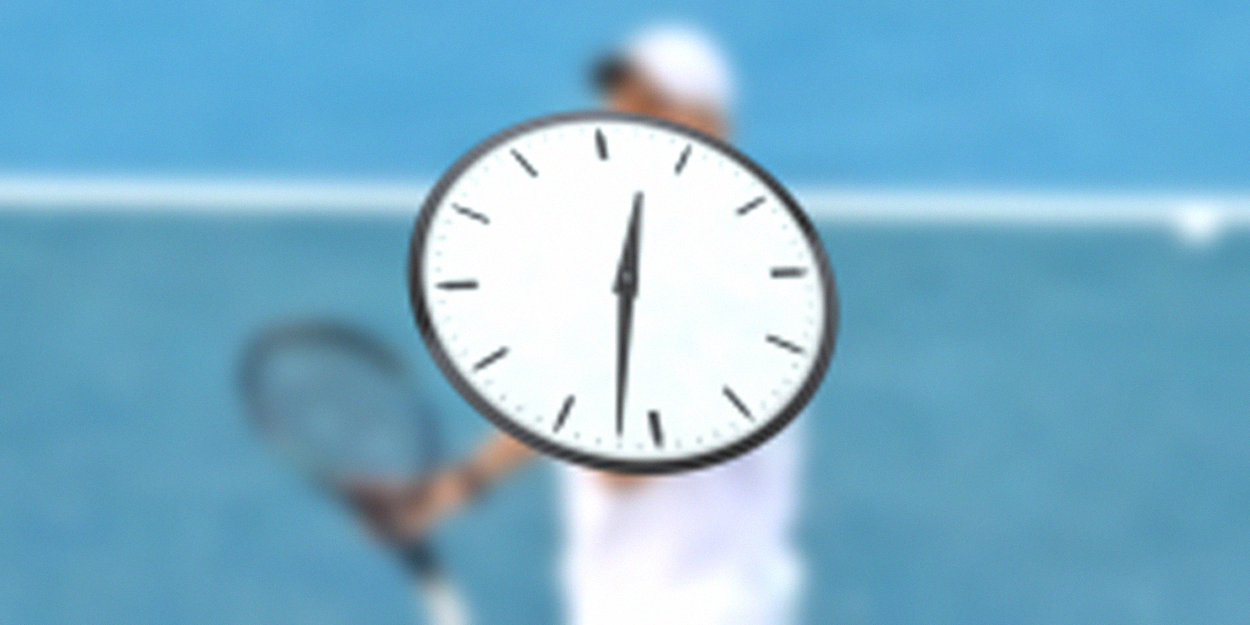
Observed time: 12:32
